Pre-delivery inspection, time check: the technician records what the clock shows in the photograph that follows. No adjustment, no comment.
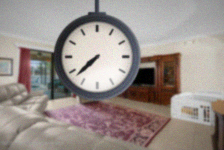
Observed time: 7:38
